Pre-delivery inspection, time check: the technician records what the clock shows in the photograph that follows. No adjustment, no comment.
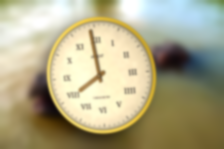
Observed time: 7:59
